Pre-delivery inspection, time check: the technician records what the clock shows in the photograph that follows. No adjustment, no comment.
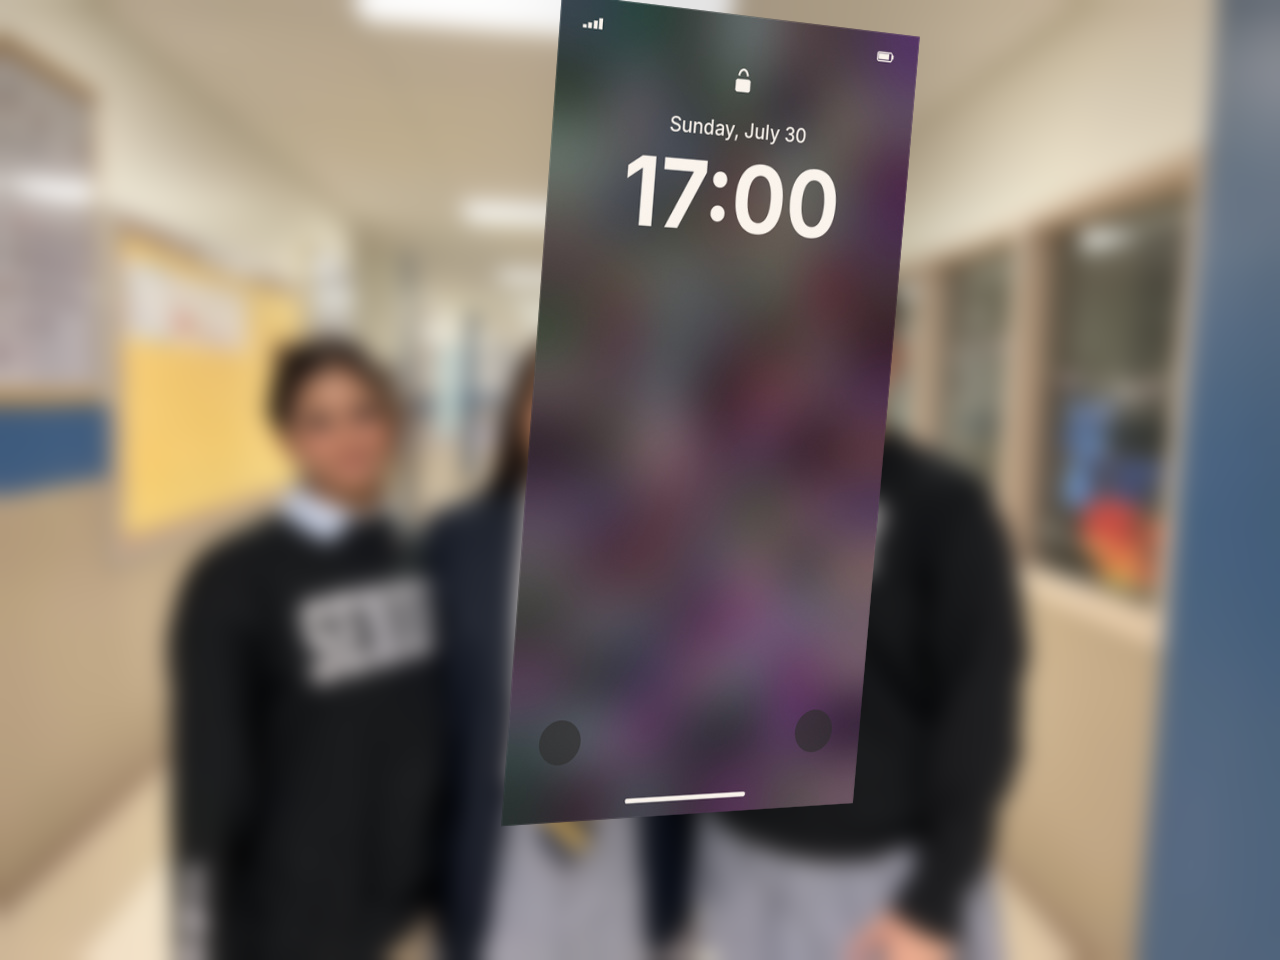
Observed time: 17:00
